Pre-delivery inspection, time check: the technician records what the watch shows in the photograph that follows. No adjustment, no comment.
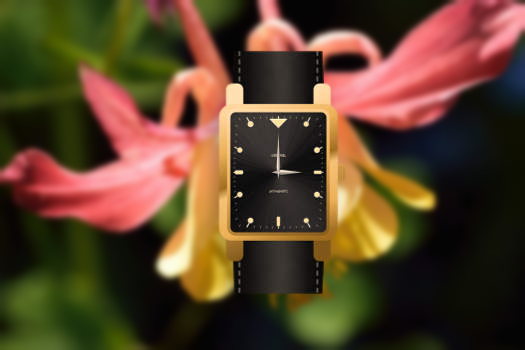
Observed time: 3:00
